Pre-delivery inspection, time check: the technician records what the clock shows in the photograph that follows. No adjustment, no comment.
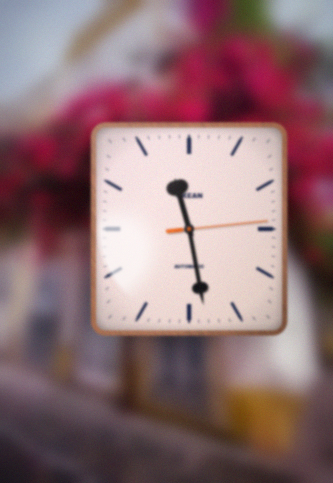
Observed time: 11:28:14
